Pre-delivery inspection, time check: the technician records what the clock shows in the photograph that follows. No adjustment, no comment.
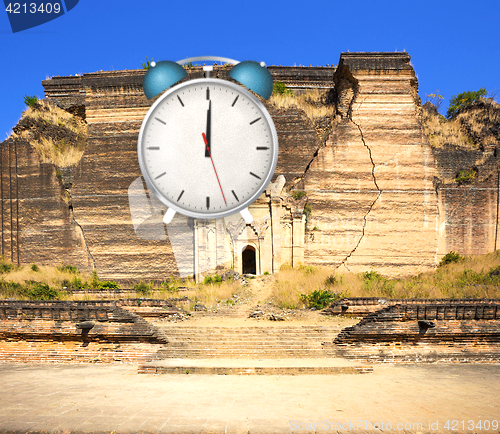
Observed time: 12:00:27
